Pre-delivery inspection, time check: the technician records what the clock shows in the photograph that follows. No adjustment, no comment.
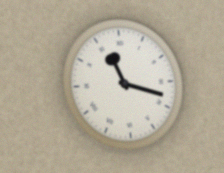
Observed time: 11:18
